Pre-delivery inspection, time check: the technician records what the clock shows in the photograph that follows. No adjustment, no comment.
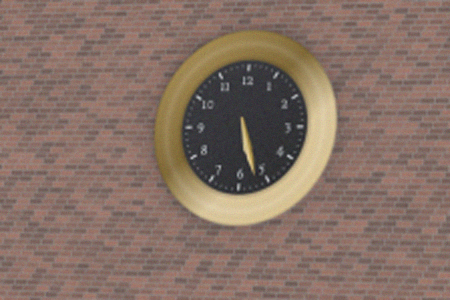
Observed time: 5:27
